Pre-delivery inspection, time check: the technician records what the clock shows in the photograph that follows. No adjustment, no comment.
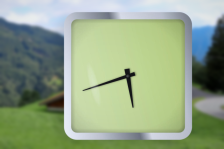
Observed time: 5:42
